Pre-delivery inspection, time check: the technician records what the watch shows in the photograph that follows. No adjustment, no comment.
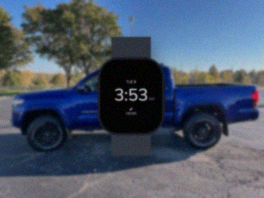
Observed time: 3:53
